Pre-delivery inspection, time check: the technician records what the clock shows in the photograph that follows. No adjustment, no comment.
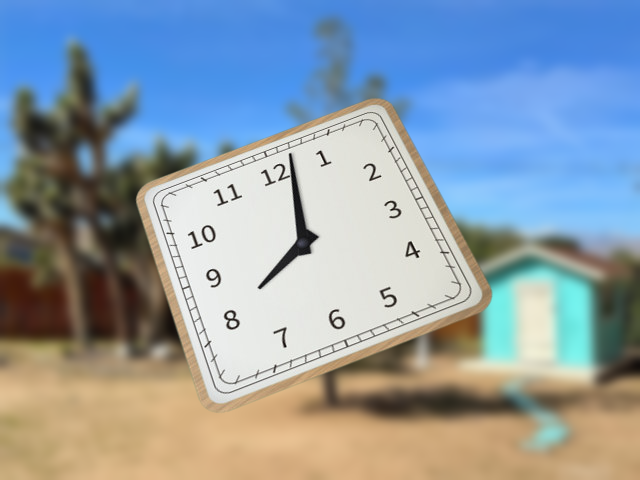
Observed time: 8:02
